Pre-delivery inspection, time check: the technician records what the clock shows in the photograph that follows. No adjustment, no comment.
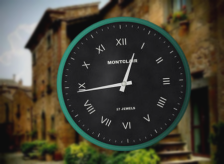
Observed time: 12:44
